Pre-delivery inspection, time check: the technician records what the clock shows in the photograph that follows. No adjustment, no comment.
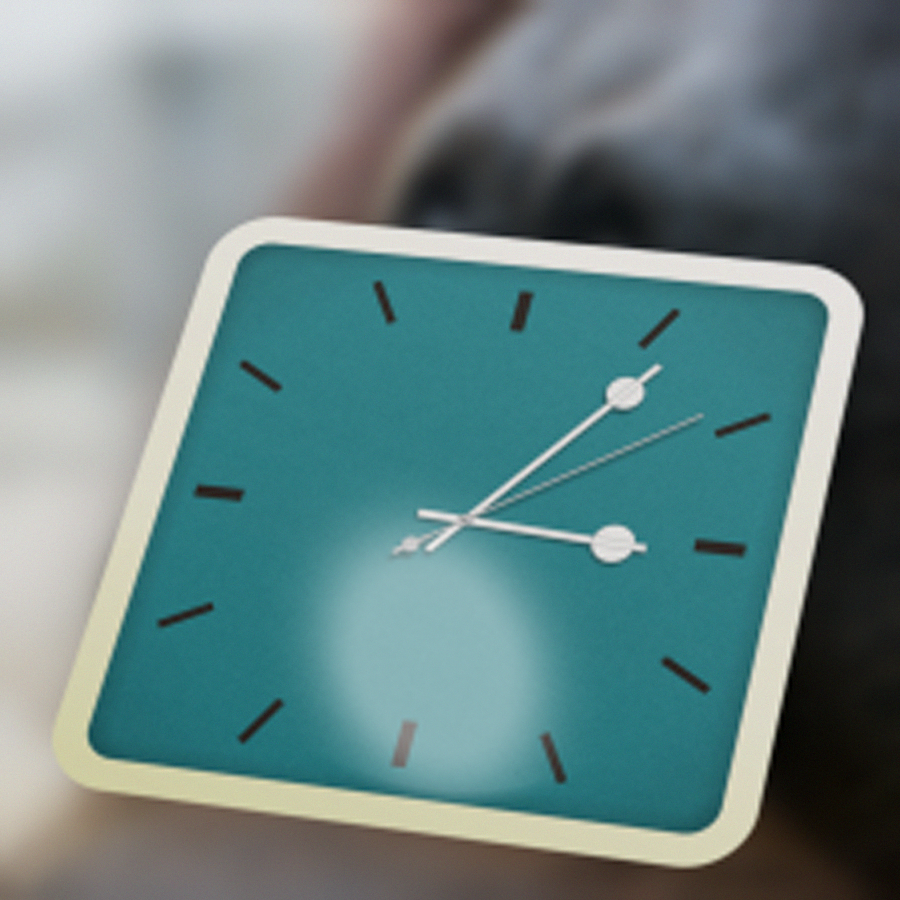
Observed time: 3:06:09
